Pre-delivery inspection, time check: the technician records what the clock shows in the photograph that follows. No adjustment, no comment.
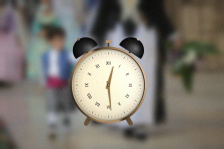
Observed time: 12:29
